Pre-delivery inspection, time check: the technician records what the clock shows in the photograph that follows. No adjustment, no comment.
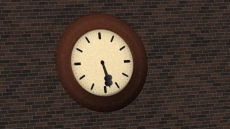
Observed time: 5:28
